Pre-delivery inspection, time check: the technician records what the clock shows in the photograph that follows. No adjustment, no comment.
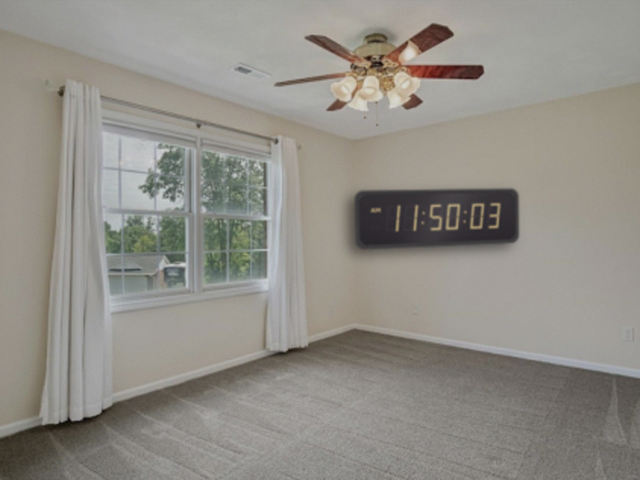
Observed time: 11:50:03
